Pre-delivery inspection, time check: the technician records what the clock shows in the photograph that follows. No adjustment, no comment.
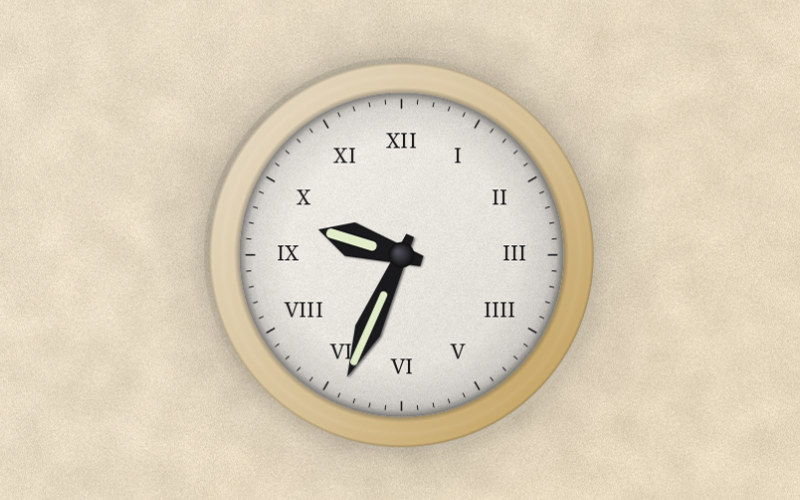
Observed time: 9:34
